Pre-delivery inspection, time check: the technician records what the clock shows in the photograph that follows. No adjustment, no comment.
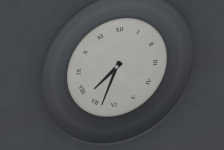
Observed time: 7:33
